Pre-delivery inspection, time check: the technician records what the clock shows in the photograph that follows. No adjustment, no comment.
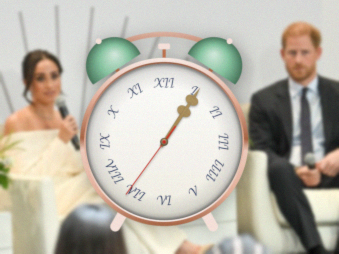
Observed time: 1:05:36
